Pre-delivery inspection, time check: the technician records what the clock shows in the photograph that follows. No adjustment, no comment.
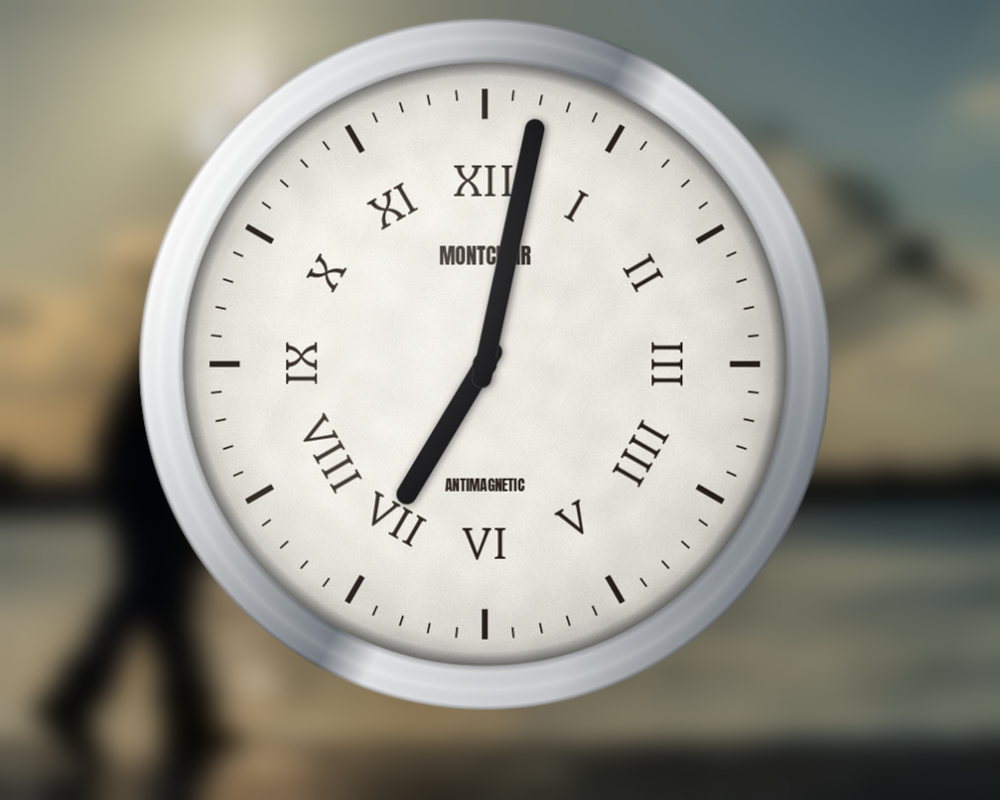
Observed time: 7:02
